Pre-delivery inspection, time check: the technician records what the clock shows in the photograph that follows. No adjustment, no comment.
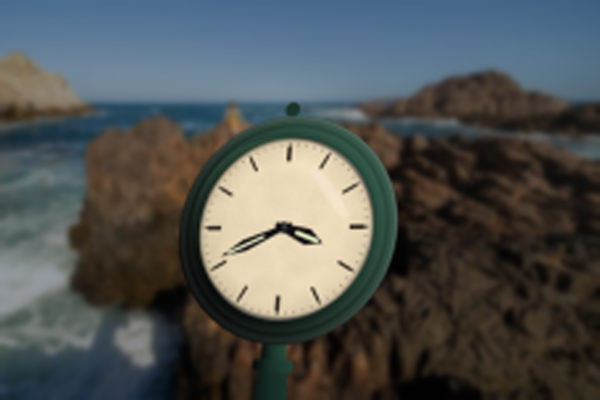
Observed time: 3:41
